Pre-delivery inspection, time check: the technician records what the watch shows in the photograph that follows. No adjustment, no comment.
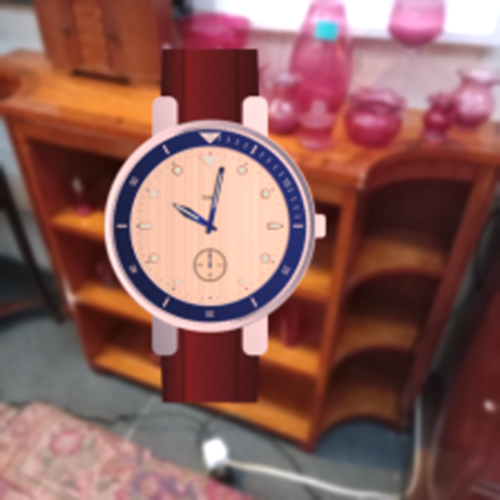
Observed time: 10:02
